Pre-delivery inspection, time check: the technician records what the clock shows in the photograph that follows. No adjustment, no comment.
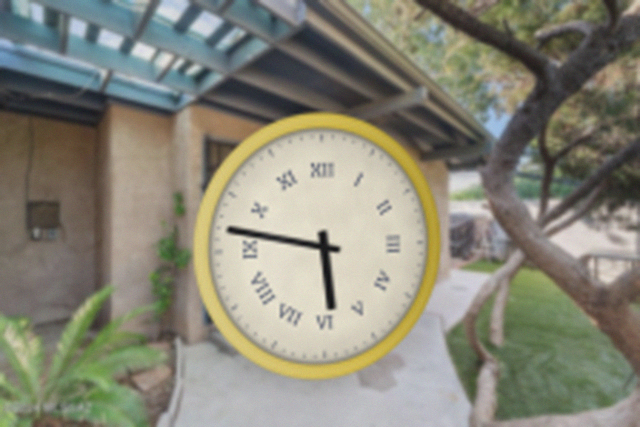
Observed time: 5:47
